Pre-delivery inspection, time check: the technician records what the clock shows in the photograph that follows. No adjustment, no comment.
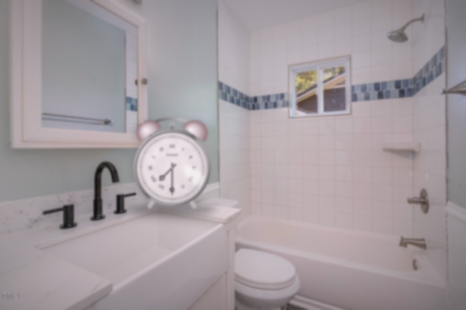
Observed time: 7:30
